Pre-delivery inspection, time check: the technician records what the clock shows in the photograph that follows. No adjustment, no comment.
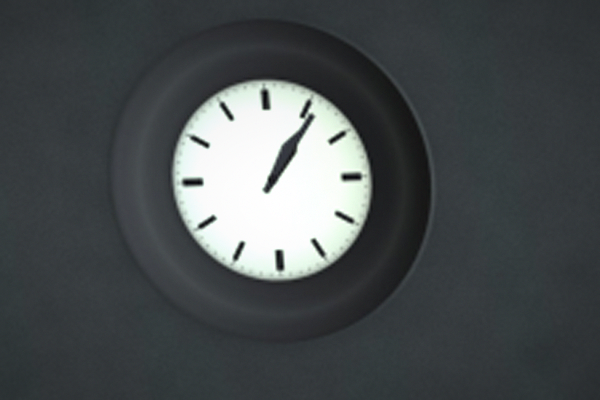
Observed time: 1:06
